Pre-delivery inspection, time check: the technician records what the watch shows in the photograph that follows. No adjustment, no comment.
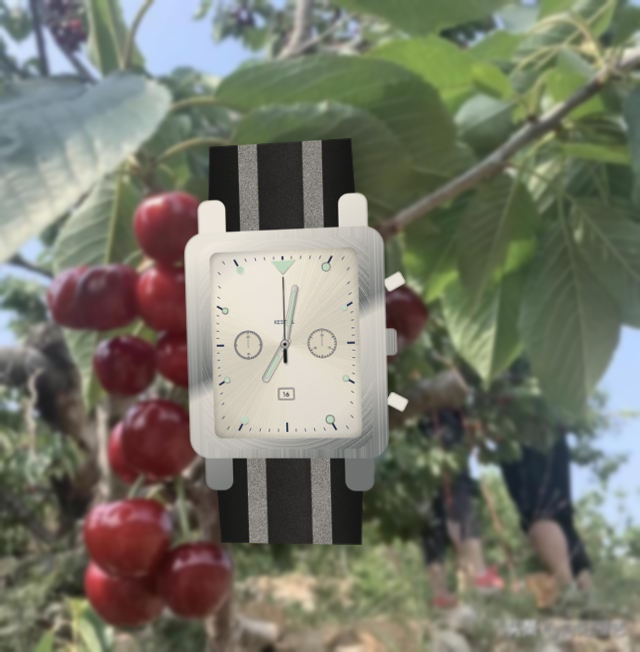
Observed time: 7:02
